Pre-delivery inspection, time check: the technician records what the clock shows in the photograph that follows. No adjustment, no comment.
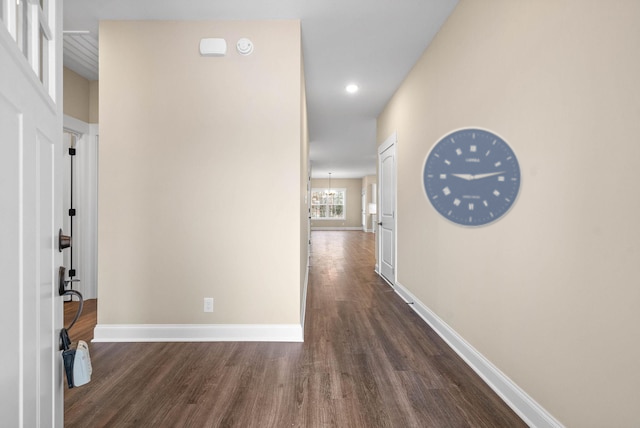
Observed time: 9:13
